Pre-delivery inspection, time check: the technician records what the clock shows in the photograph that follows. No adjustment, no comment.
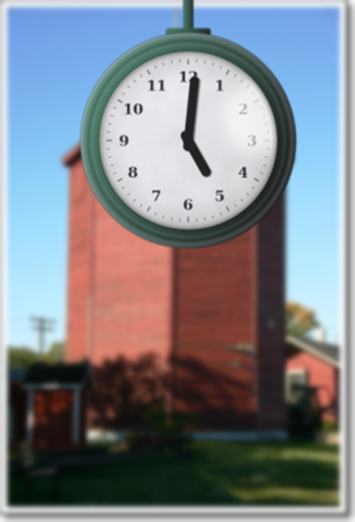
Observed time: 5:01
